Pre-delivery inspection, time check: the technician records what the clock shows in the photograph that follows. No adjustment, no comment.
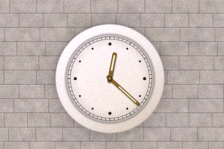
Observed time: 12:22
